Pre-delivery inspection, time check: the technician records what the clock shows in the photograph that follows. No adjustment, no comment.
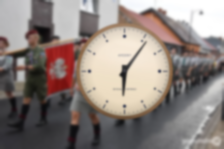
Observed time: 6:06
